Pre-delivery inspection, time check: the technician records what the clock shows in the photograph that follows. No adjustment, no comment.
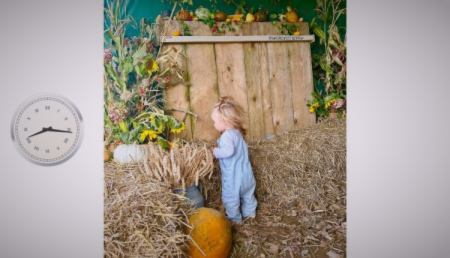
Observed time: 8:16
